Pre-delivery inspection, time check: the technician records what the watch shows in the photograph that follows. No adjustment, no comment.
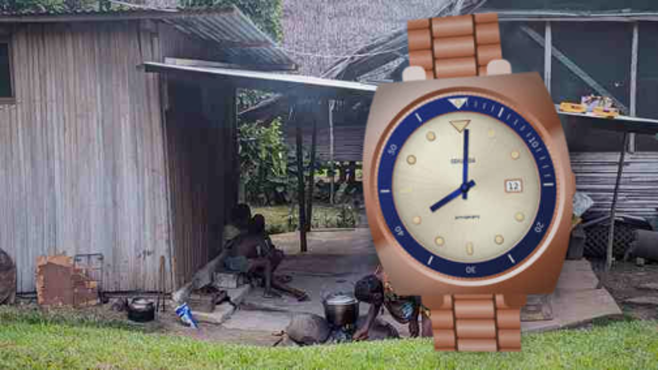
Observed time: 8:01
